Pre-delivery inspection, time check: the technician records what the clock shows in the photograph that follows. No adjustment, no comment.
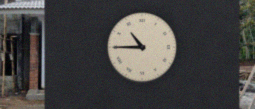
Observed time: 10:45
